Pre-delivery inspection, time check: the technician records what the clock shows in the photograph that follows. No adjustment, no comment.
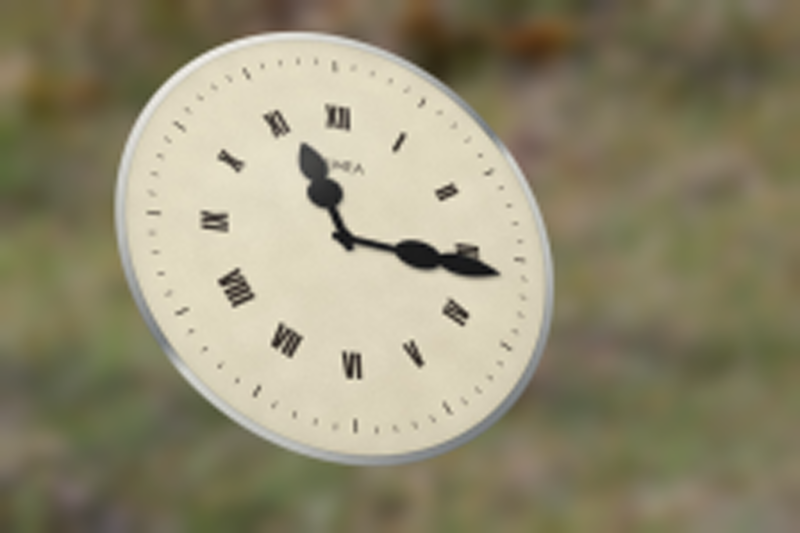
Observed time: 11:16
